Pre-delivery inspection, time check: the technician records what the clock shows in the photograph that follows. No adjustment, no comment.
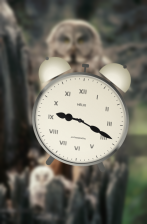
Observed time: 9:19
